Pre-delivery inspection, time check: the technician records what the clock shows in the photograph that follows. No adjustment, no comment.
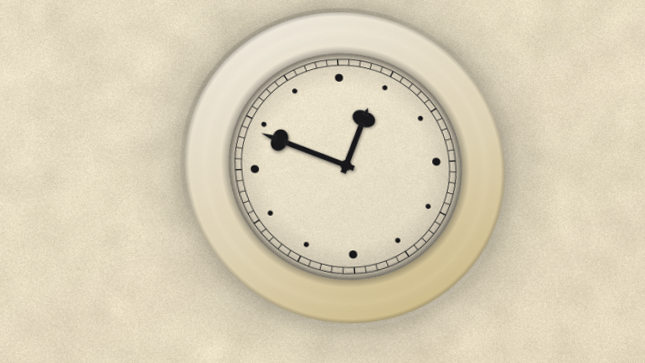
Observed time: 12:49
